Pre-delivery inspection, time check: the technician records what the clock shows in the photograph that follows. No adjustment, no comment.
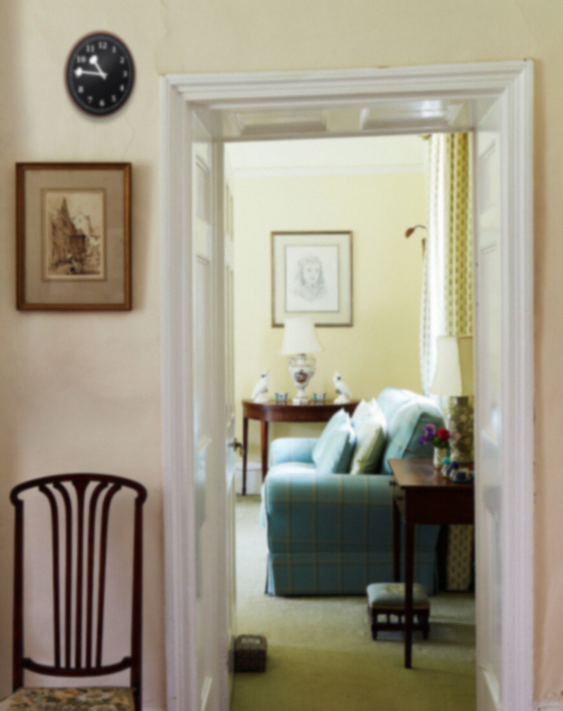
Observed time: 10:46
